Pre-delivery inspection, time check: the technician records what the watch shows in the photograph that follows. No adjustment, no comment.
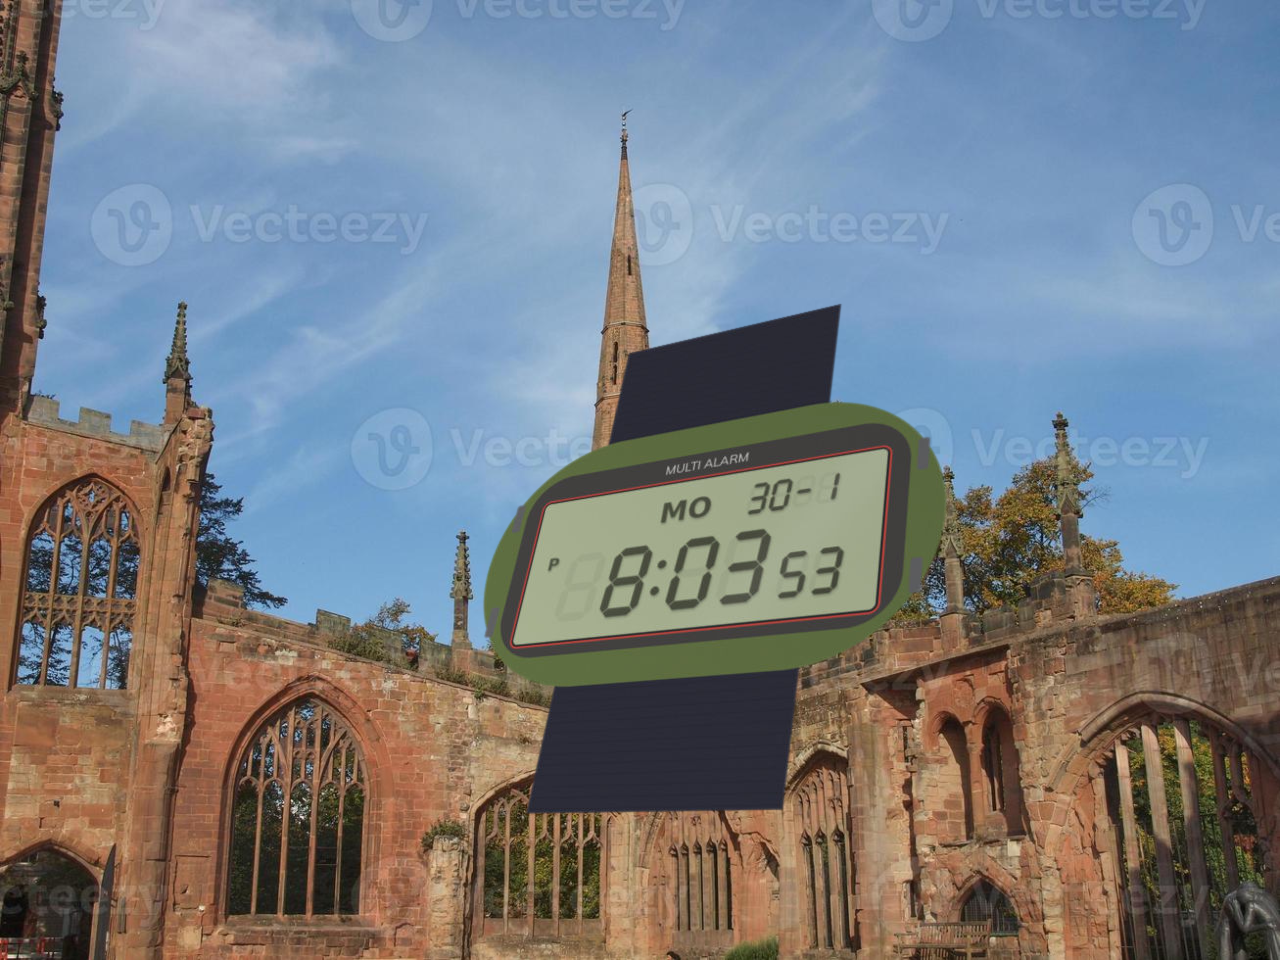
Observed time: 8:03:53
